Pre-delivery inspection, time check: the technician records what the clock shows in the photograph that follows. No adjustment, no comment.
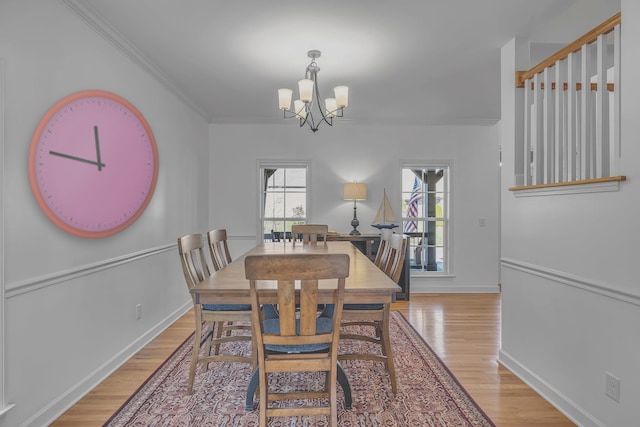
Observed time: 11:47
